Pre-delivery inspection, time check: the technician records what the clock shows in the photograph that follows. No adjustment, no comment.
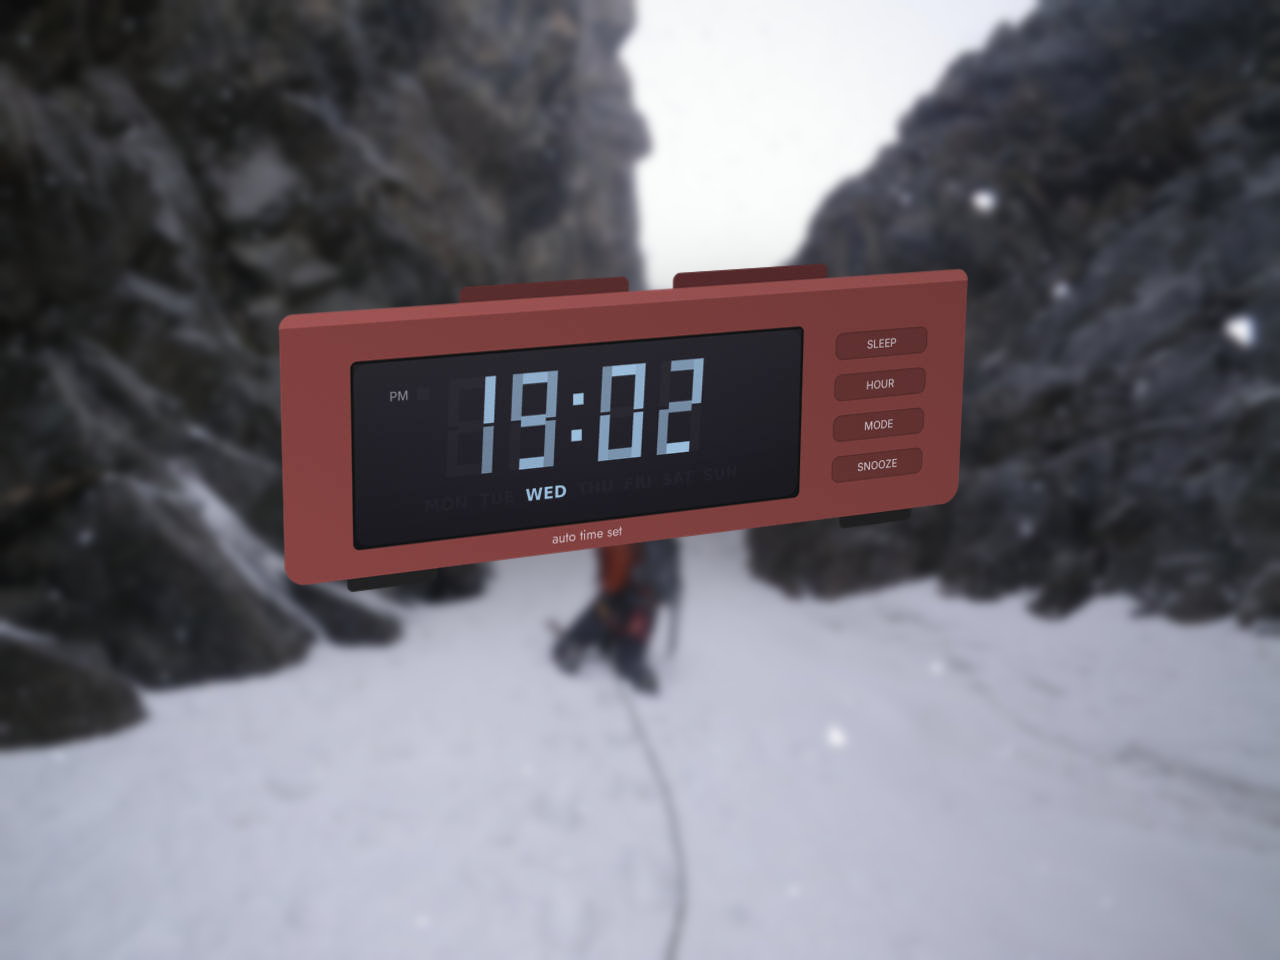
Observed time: 19:02
